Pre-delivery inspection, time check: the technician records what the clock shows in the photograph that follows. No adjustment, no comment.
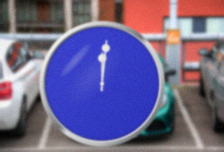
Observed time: 12:01
